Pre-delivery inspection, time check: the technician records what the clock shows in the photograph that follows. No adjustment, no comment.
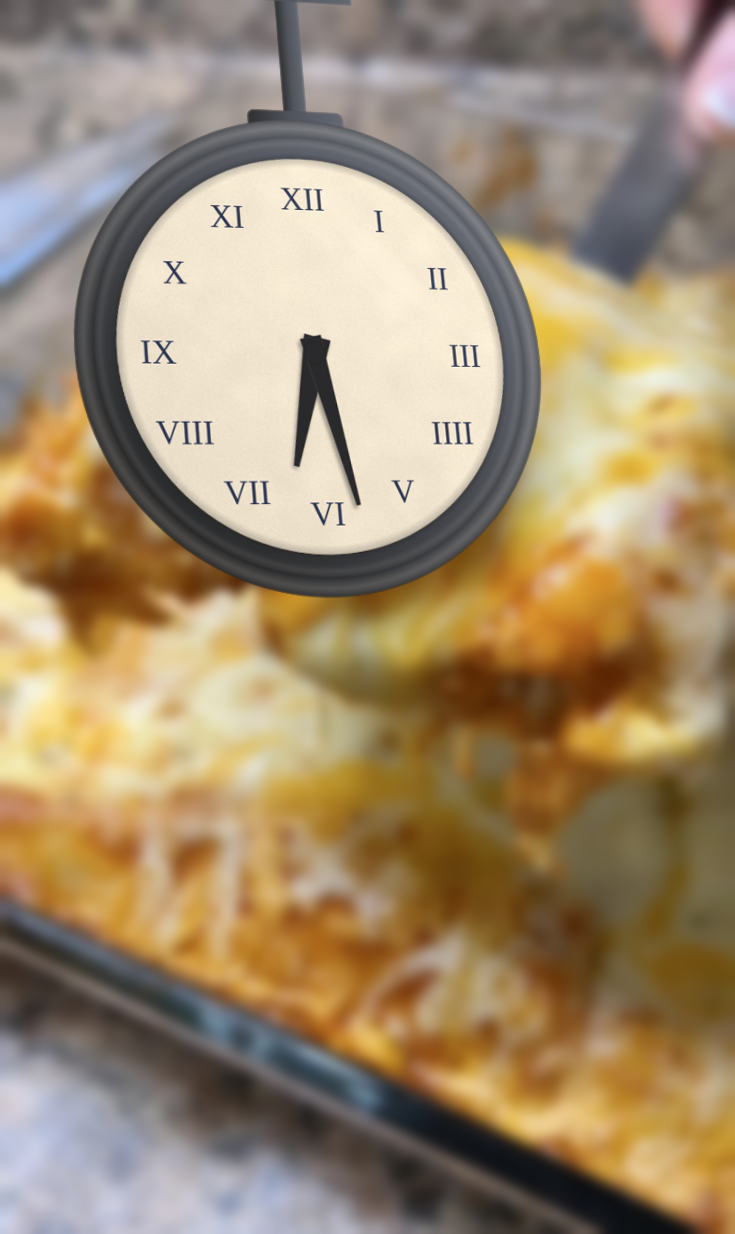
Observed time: 6:28
